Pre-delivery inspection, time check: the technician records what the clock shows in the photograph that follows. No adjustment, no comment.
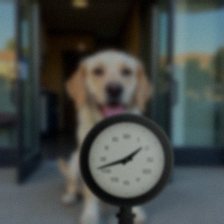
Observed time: 1:42
